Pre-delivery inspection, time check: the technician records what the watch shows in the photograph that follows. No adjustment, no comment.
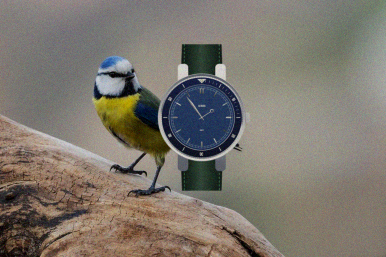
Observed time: 1:54
